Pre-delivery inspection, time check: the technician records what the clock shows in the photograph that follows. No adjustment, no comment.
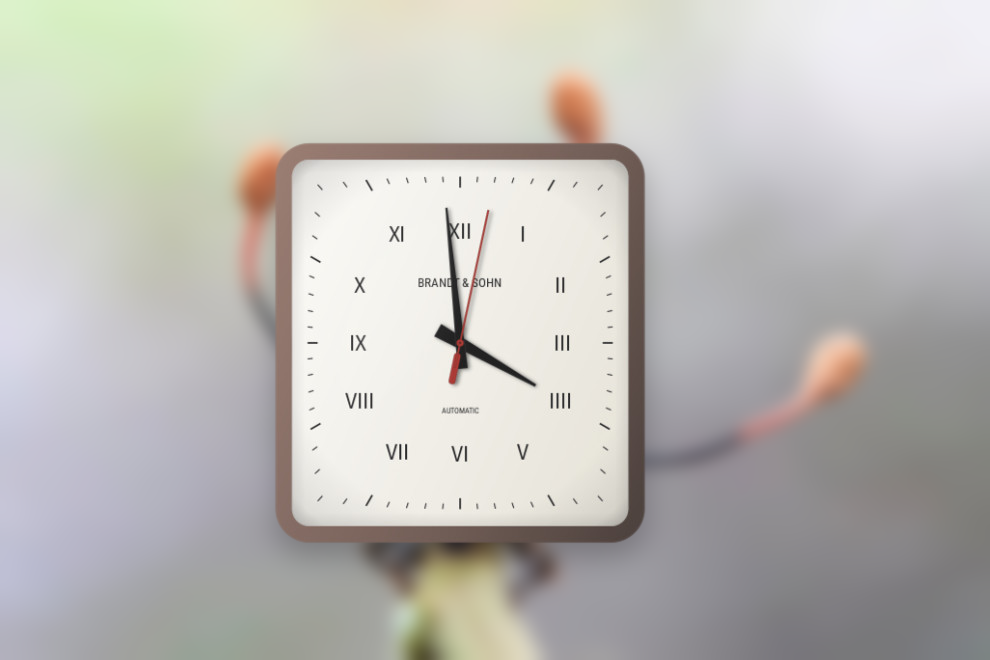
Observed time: 3:59:02
